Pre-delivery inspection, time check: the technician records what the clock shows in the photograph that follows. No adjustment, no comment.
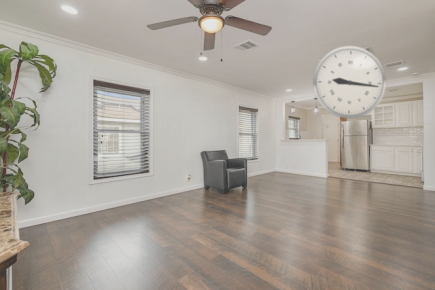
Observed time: 9:16
